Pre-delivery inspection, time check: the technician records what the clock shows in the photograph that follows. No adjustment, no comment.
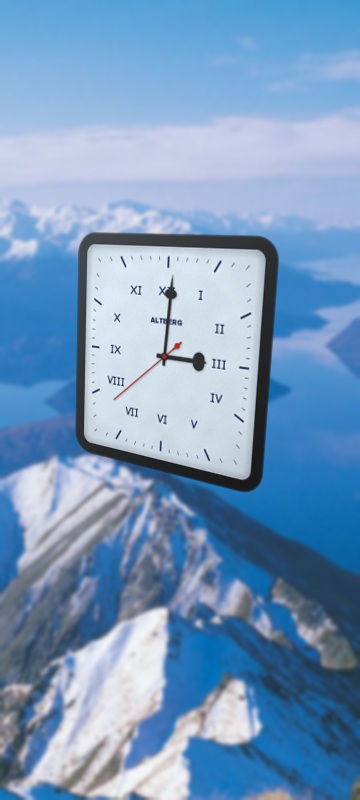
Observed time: 3:00:38
